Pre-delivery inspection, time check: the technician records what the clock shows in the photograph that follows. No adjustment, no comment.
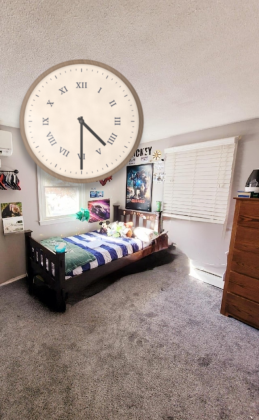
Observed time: 4:30
